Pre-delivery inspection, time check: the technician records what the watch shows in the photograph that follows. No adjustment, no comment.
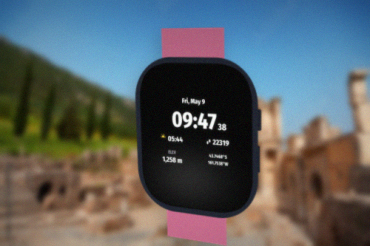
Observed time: 9:47:38
